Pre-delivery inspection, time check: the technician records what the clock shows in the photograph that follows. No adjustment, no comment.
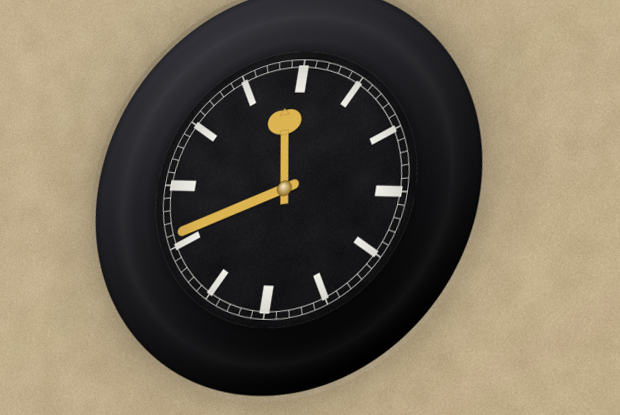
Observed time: 11:41
